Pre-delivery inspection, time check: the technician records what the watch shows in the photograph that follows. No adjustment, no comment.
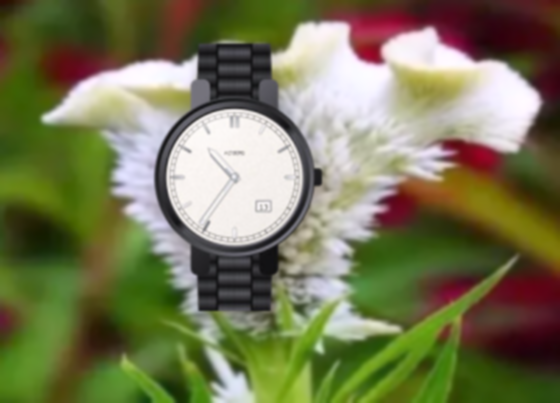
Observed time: 10:36
